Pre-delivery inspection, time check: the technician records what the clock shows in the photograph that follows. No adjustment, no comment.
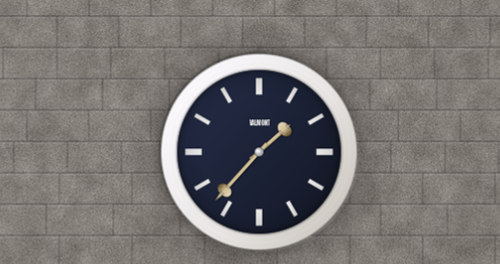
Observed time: 1:37
